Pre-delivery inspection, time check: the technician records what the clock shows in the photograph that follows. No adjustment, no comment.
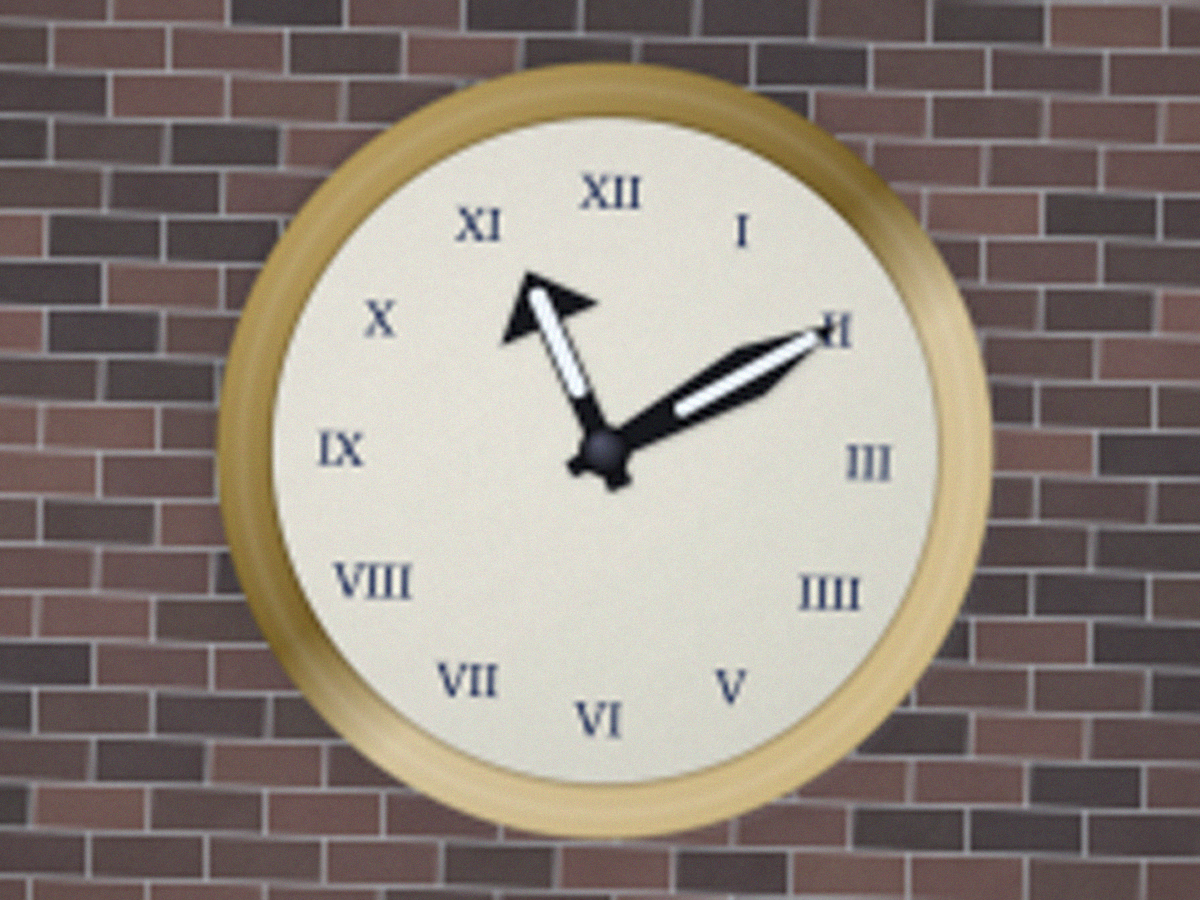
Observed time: 11:10
